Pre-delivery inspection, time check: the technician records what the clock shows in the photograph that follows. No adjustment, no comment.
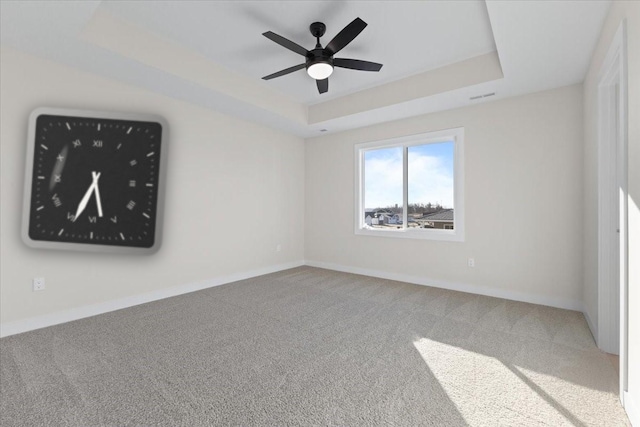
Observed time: 5:34
